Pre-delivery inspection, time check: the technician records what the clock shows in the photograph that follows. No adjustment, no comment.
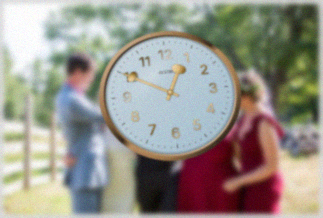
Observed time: 12:50
